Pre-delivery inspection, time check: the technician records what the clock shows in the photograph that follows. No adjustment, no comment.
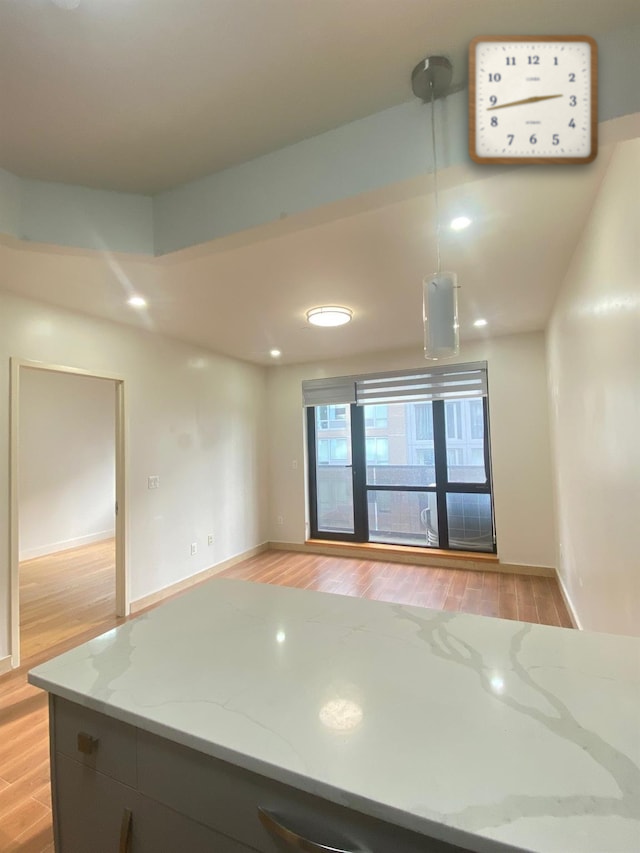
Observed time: 2:43
